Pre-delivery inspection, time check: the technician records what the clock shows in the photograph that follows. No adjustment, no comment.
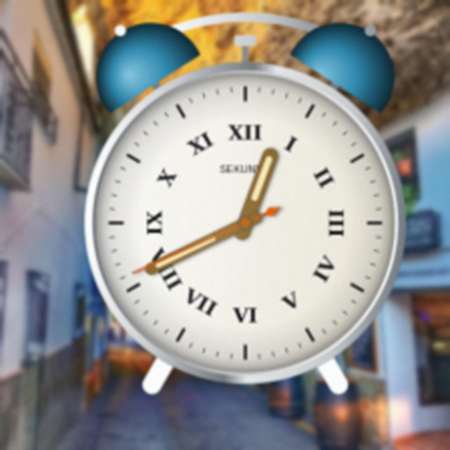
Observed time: 12:40:41
